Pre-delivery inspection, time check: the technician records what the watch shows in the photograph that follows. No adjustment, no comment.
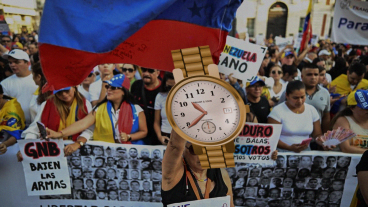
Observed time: 10:39
